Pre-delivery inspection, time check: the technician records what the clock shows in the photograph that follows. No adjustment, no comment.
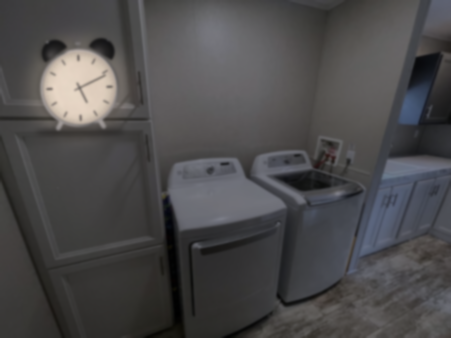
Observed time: 5:11
